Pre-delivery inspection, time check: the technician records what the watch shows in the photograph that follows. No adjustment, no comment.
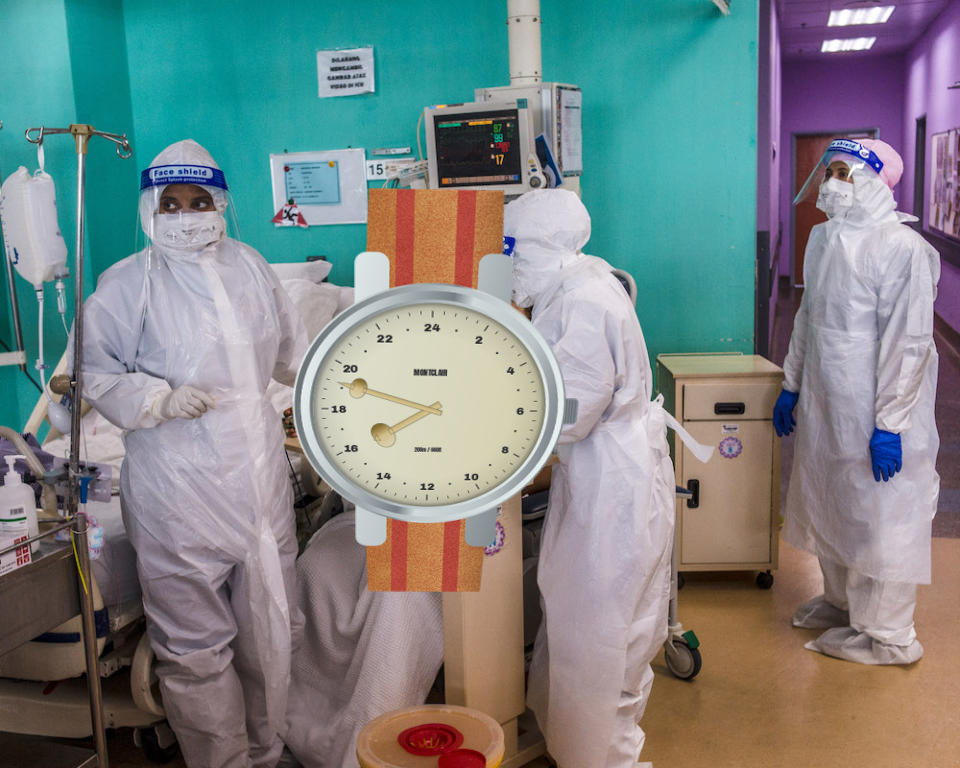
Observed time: 15:48
